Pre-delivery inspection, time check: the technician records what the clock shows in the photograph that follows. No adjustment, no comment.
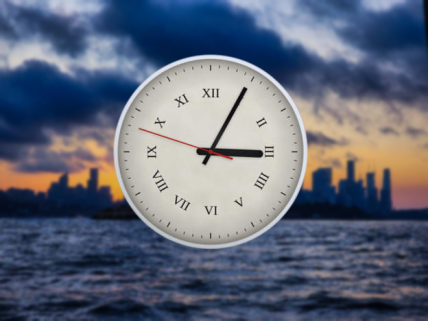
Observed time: 3:04:48
